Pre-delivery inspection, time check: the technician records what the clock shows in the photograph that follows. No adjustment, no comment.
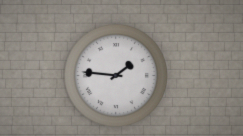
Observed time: 1:46
